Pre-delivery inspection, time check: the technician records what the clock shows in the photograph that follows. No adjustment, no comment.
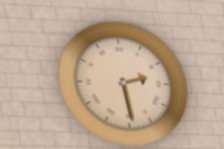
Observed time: 2:29
